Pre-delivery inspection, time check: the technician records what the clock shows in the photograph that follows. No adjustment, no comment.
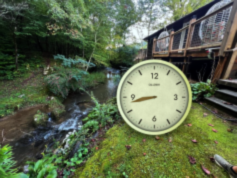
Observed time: 8:43
